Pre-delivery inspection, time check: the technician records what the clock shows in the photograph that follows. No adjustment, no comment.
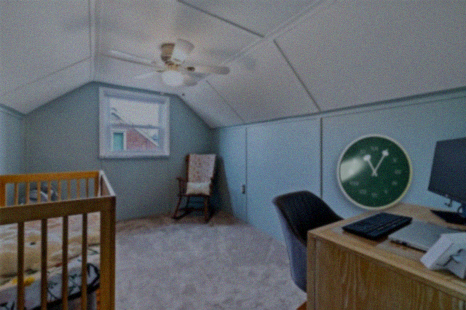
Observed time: 11:05
